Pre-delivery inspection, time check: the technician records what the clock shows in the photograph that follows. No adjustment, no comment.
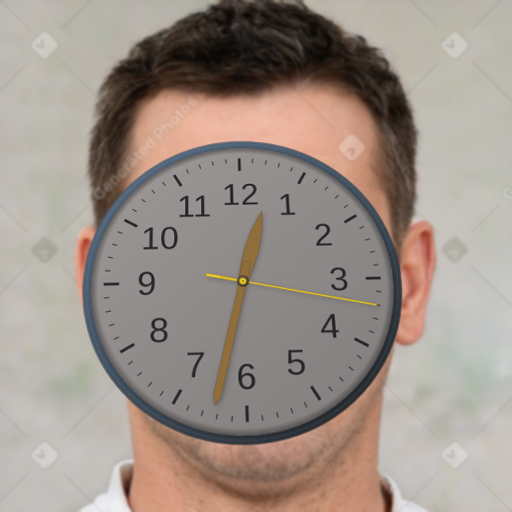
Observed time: 12:32:17
